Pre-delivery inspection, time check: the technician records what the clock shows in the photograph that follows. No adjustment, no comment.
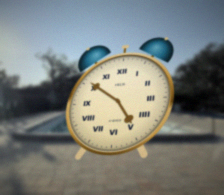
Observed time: 4:51
